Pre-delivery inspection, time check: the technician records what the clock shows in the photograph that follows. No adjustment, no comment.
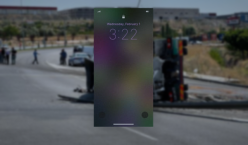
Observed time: 3:22
